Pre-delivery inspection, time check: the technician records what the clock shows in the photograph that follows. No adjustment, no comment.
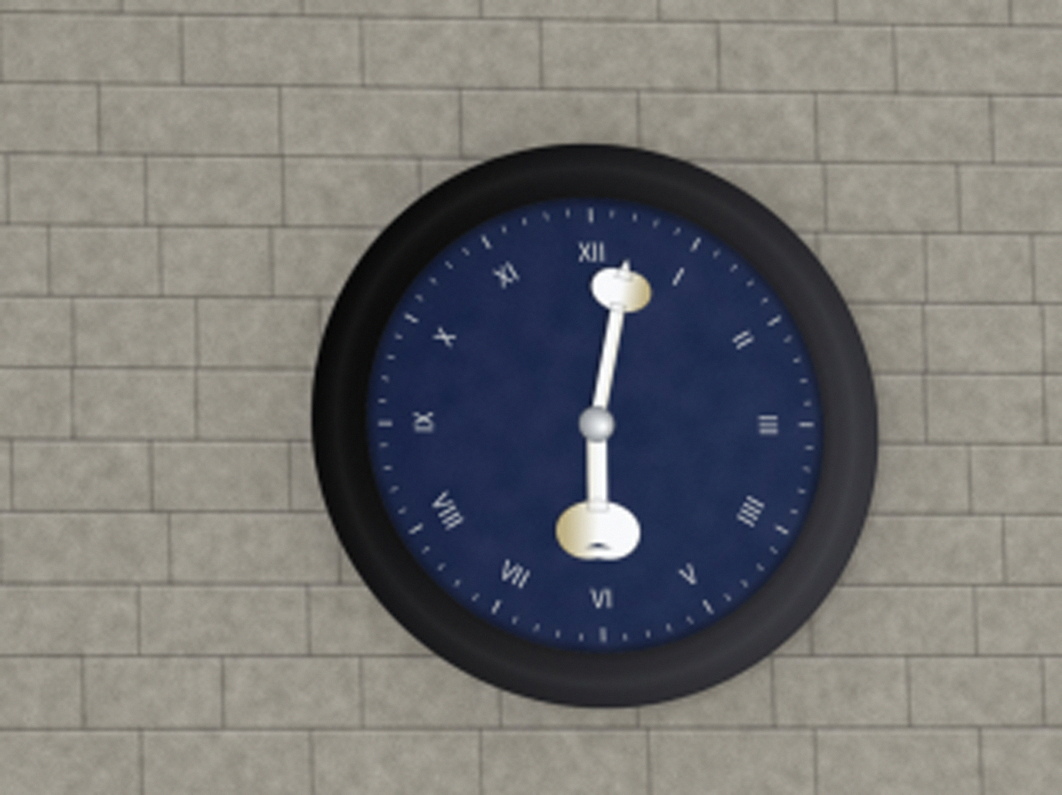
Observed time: 6:02
